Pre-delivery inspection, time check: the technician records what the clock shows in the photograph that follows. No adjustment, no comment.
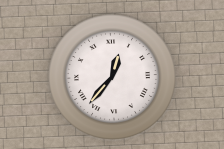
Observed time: 12:37
